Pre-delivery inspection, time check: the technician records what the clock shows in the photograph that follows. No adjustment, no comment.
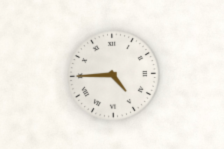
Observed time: 4:45
